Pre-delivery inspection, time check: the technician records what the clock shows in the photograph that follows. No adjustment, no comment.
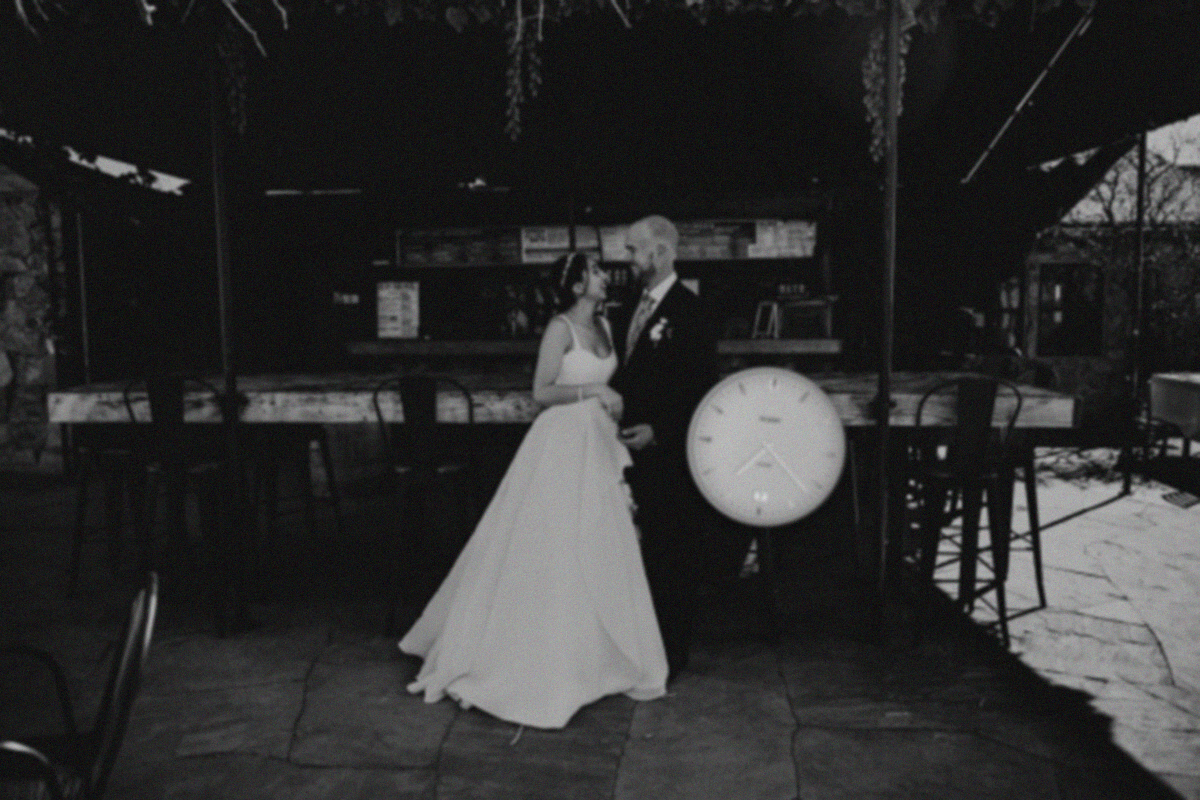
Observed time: 7:22
